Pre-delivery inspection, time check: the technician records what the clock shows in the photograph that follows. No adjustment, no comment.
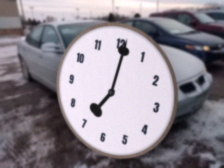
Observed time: 7:01
